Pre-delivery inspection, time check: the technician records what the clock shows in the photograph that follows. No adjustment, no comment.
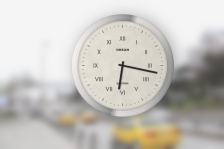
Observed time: 6:17
